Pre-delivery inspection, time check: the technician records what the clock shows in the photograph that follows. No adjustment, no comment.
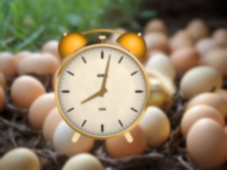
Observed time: 8:02
